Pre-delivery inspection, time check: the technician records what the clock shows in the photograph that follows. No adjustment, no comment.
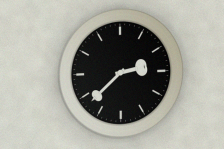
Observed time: 2:38
